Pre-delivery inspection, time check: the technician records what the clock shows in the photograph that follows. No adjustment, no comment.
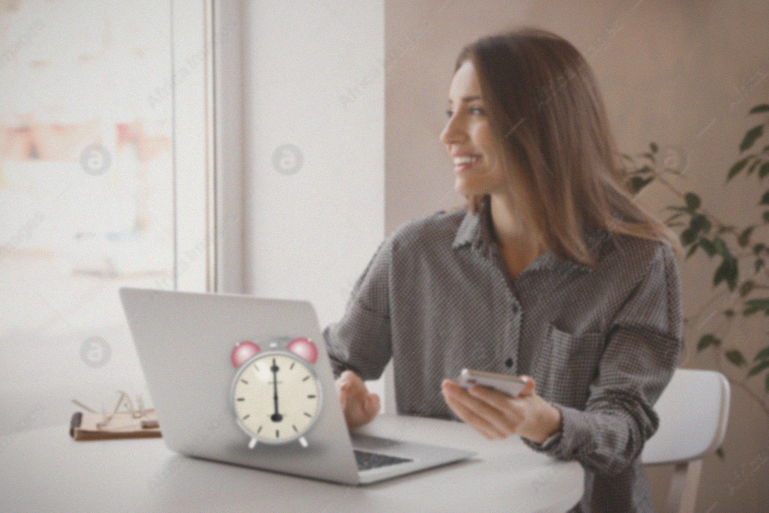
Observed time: 6:00
